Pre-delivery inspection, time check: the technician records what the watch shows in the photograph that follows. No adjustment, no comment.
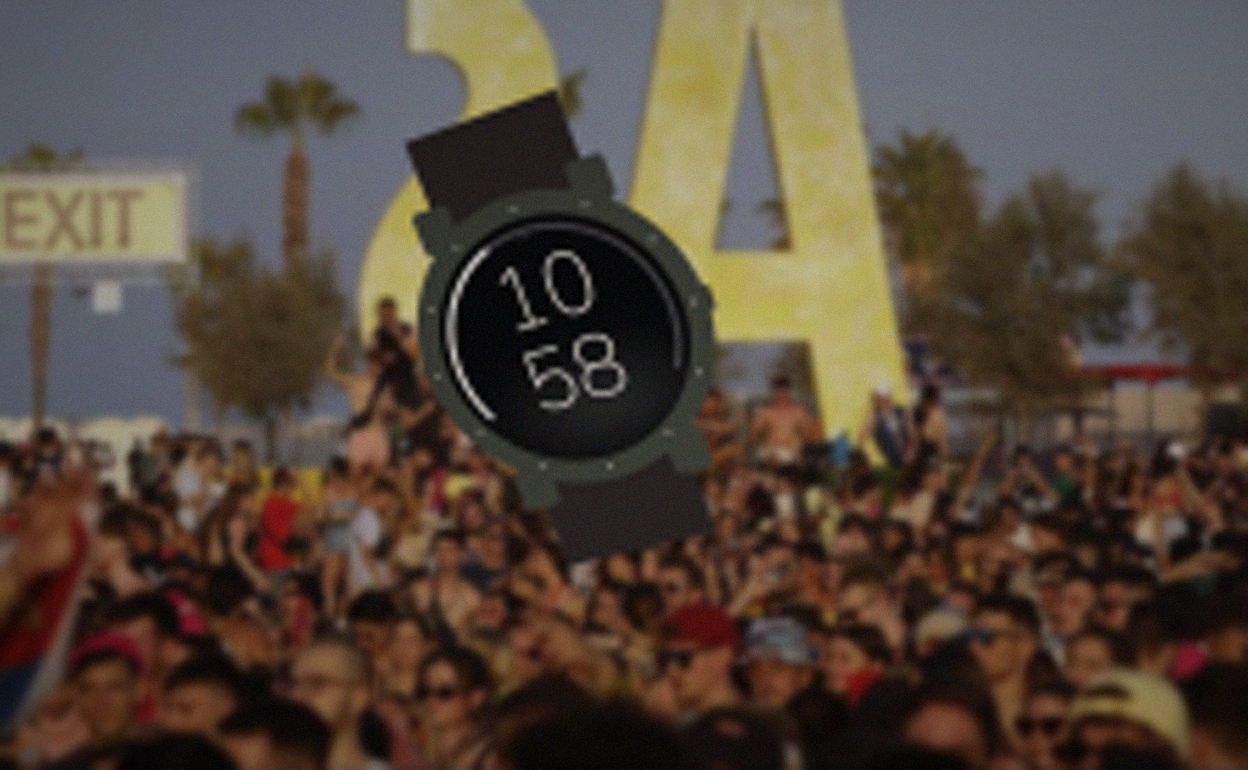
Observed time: 10:58
